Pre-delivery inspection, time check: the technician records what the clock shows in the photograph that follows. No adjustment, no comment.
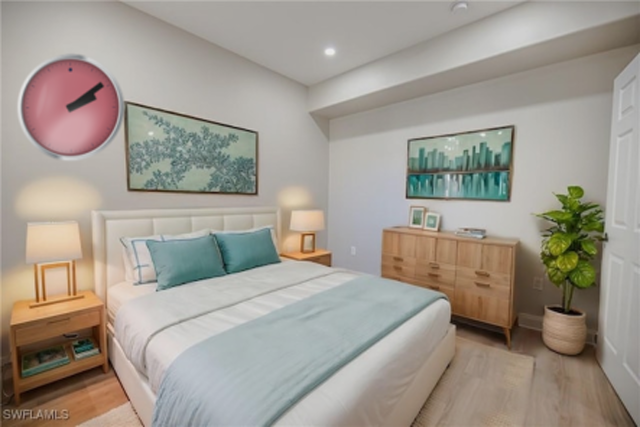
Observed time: 2:09
